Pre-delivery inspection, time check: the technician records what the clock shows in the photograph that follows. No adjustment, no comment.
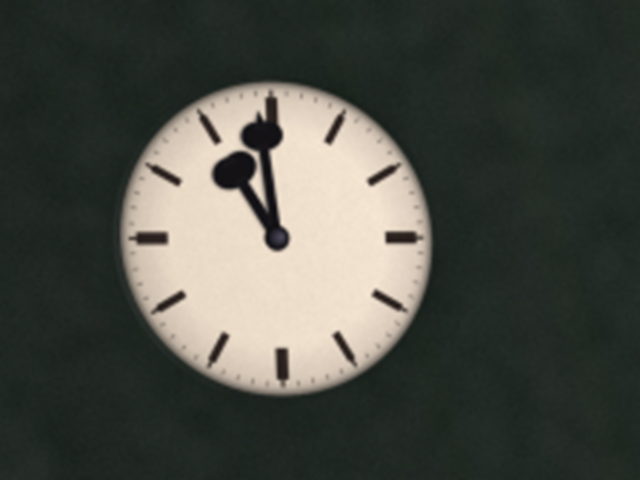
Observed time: 10:59
